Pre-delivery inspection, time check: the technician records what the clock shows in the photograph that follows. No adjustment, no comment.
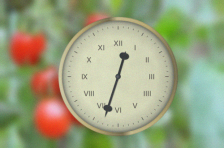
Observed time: 12:33
